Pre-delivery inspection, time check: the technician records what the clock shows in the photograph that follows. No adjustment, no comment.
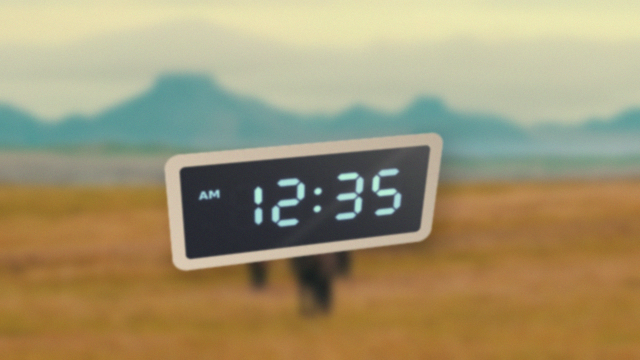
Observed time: 12:35
